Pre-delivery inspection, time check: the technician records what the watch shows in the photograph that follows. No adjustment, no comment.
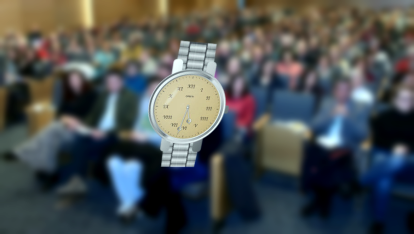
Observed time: 5:32
